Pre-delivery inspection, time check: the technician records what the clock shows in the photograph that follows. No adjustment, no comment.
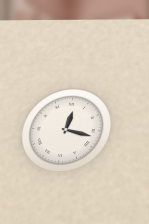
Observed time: 12:17
